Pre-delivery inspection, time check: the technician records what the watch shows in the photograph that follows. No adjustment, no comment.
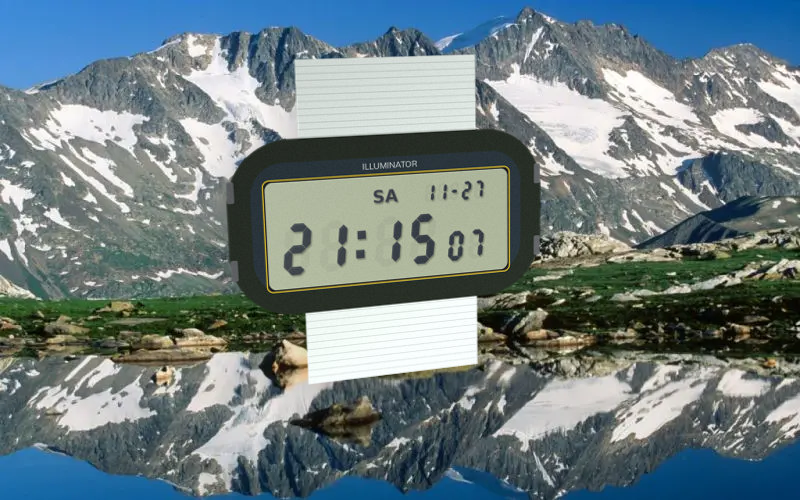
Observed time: 21:15:07
